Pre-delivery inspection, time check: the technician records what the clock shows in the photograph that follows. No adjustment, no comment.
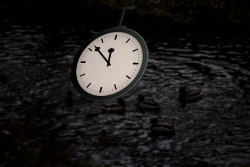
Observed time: 11:52
